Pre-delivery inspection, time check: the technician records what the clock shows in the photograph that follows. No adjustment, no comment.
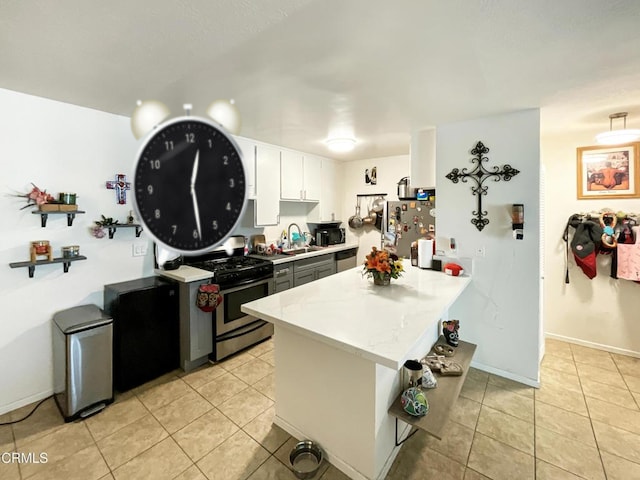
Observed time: 12:29
